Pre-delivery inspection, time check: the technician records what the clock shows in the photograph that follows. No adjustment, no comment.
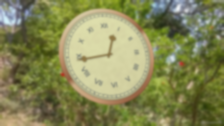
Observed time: 12:44
